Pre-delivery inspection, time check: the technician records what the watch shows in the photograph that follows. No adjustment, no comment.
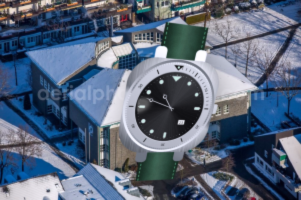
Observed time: 10:48
